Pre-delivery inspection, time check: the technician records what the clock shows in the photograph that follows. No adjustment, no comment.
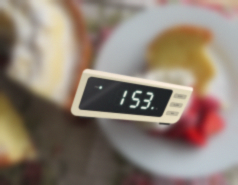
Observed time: 1:53
